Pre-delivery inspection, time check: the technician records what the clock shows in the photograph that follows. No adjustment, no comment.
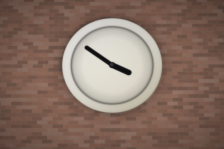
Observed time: 3:51
